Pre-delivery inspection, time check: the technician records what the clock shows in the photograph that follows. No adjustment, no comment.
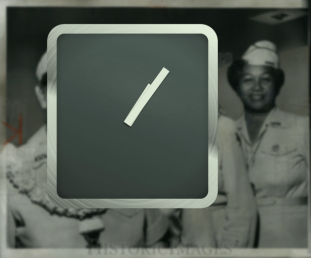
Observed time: 1:06
